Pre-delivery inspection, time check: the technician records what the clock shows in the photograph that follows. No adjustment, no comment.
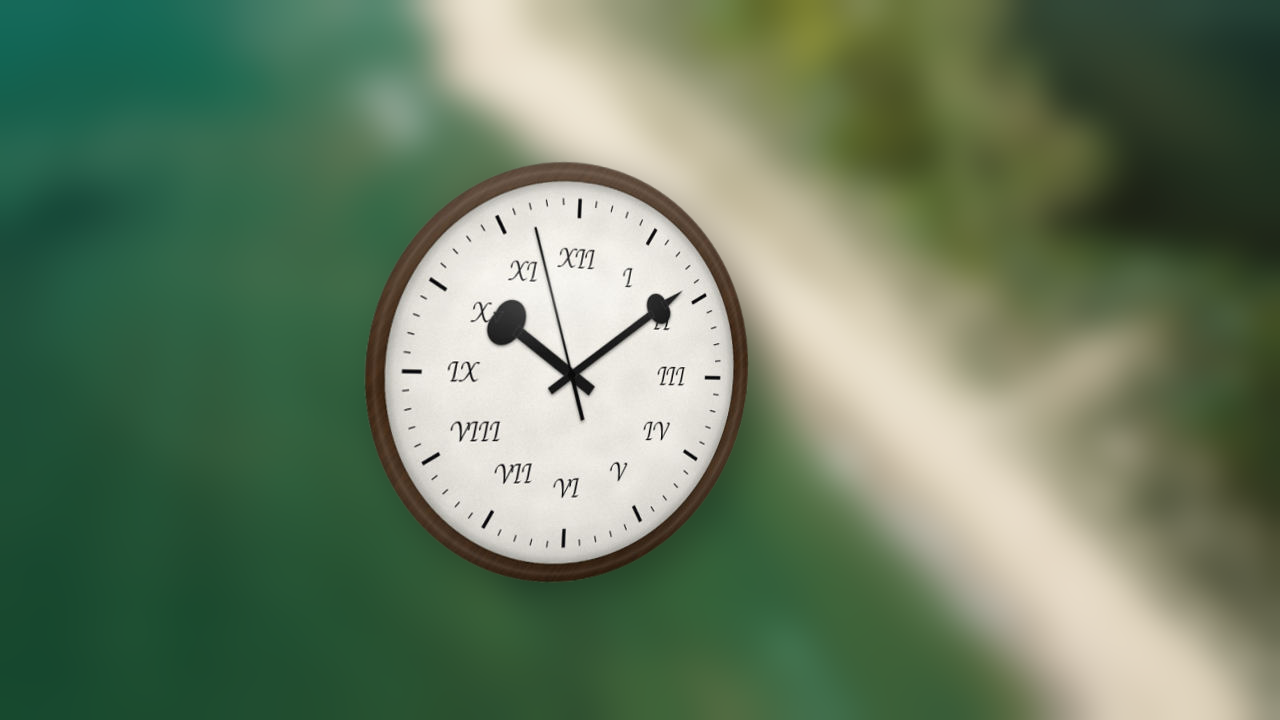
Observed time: 10:08:57
